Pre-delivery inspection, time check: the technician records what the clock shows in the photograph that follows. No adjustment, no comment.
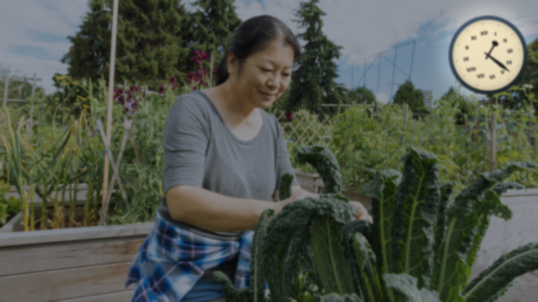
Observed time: 1:23
